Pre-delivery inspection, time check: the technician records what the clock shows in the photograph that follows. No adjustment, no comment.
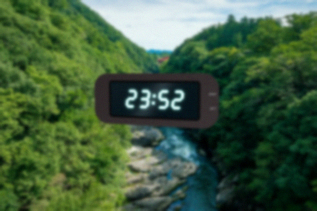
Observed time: 23:52
